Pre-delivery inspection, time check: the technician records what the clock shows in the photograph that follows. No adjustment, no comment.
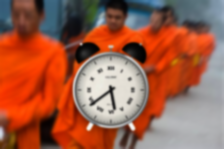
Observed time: 5:39
